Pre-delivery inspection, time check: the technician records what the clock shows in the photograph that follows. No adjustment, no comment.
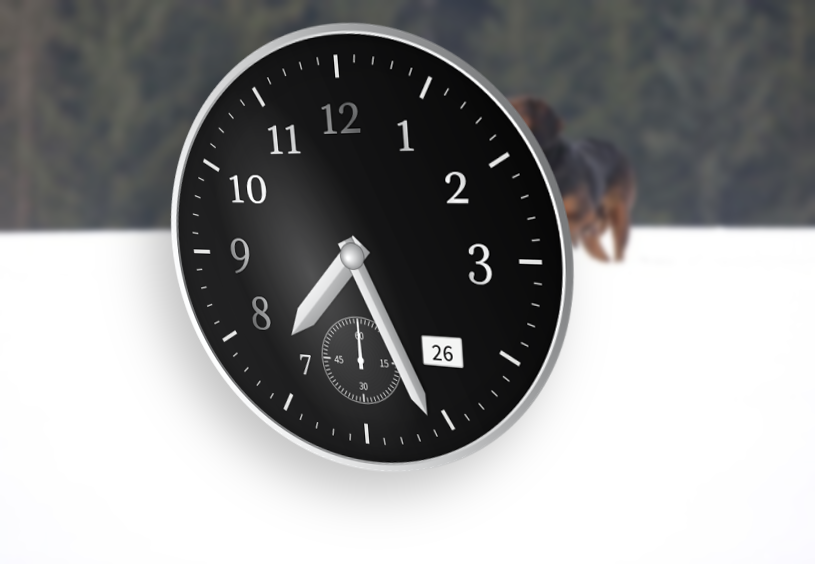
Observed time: 7:26:00
